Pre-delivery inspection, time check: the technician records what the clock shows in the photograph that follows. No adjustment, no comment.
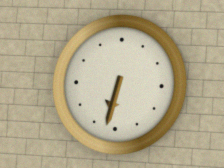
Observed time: 6:32
